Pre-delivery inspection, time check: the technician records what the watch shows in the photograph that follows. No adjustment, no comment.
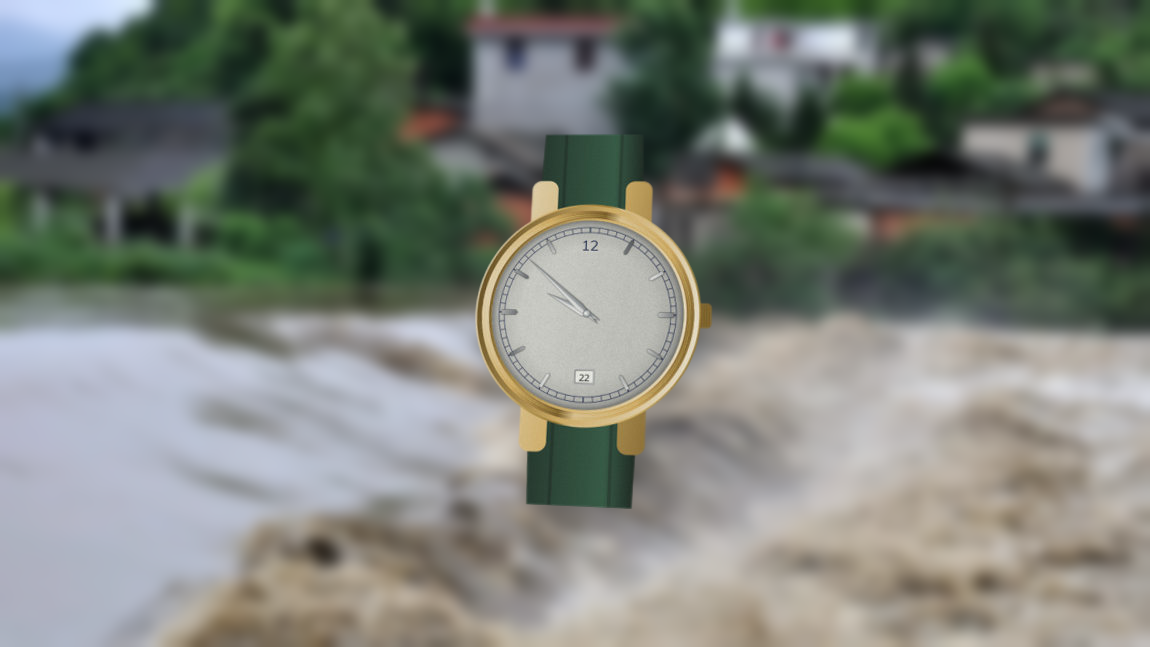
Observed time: 9:52
